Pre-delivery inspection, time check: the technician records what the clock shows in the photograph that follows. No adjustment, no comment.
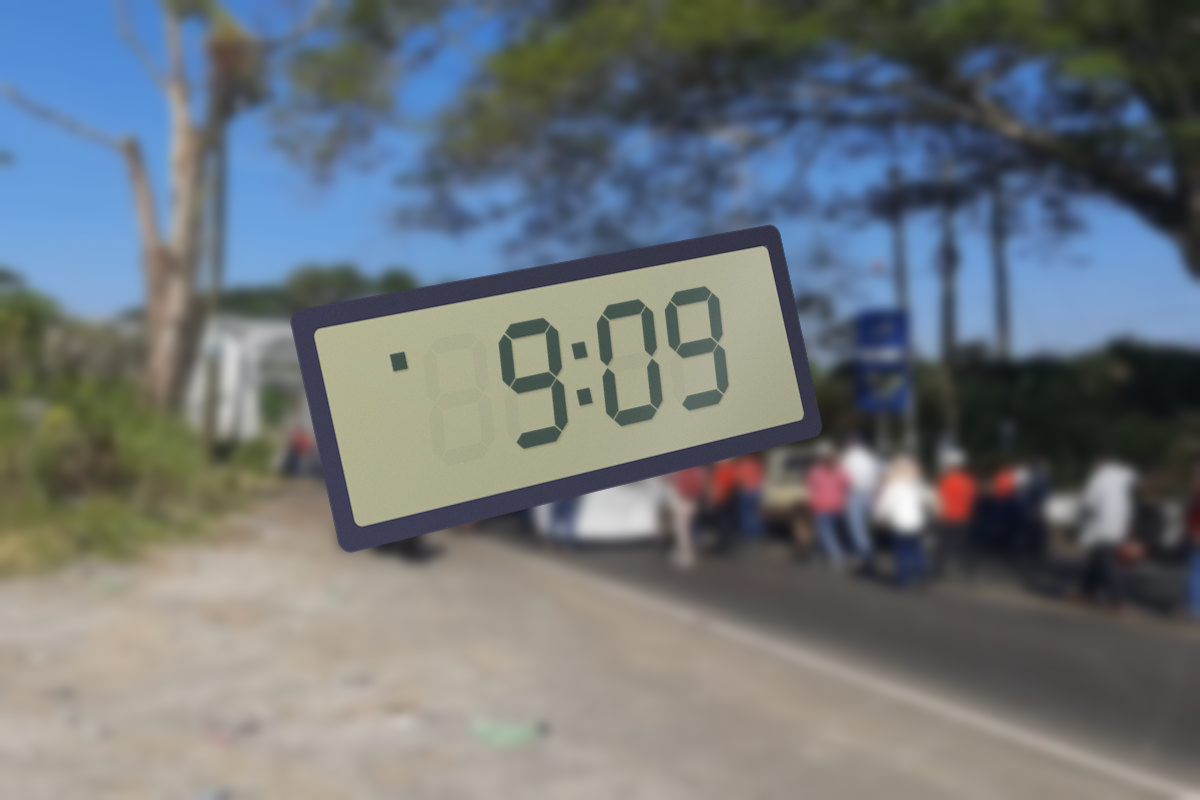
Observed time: 9:09
